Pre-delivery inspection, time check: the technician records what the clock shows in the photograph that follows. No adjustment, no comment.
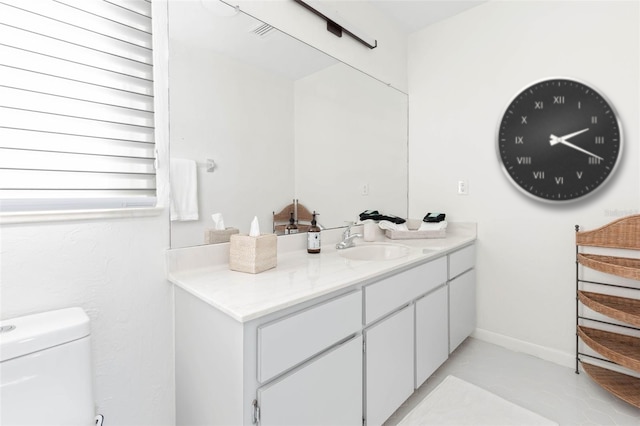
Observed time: 2:19
